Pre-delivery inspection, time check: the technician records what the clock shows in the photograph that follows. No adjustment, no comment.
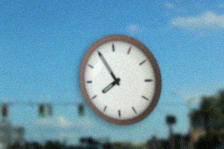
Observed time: 7:55
